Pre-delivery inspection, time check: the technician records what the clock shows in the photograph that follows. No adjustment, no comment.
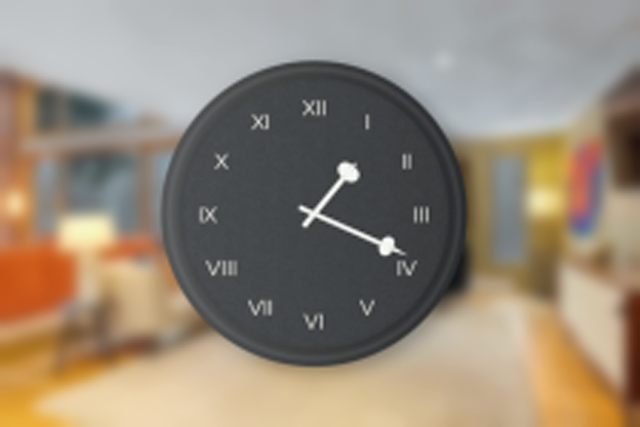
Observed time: 1:19
